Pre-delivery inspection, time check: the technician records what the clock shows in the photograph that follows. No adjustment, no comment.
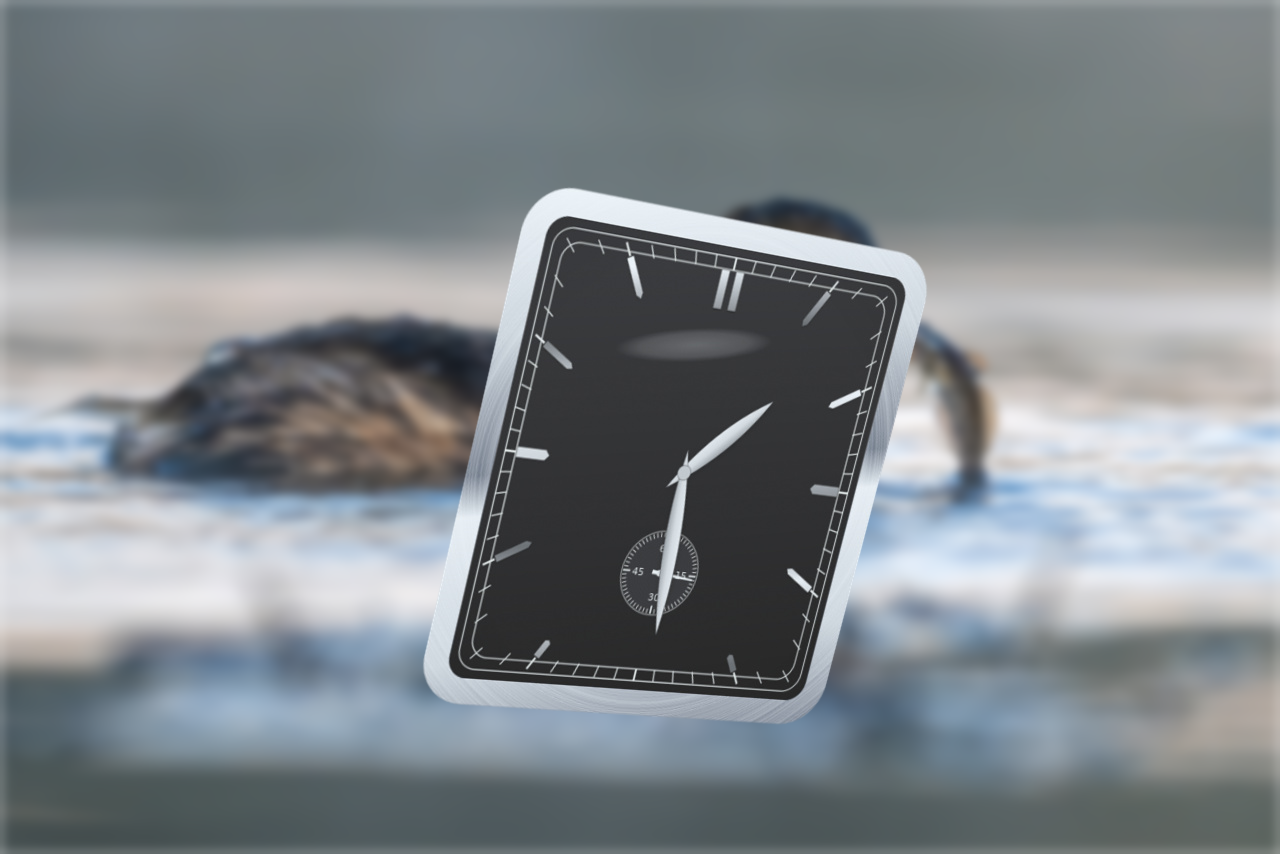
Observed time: 1:29:16
